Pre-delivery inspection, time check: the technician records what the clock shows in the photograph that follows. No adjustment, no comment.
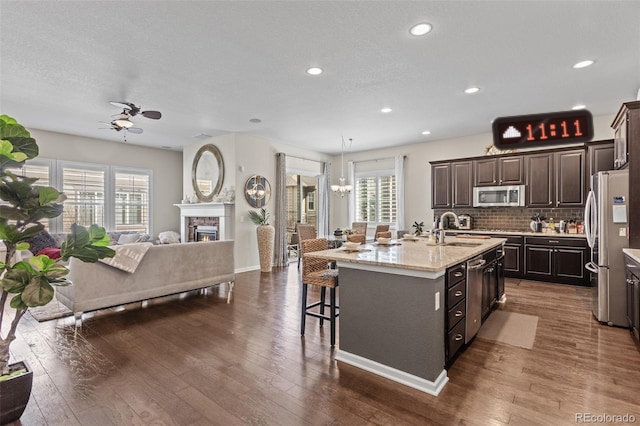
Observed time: 11:11
